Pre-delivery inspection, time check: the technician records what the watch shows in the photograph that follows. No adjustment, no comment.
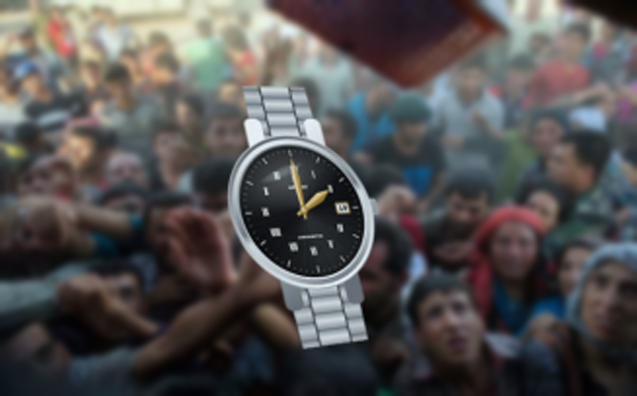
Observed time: 2:00
